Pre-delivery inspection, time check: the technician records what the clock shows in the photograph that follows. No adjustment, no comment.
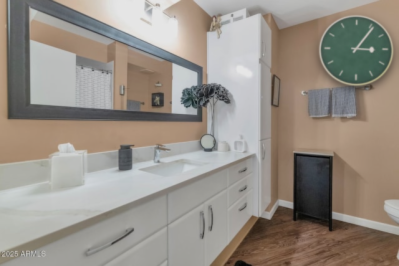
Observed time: 3:06
